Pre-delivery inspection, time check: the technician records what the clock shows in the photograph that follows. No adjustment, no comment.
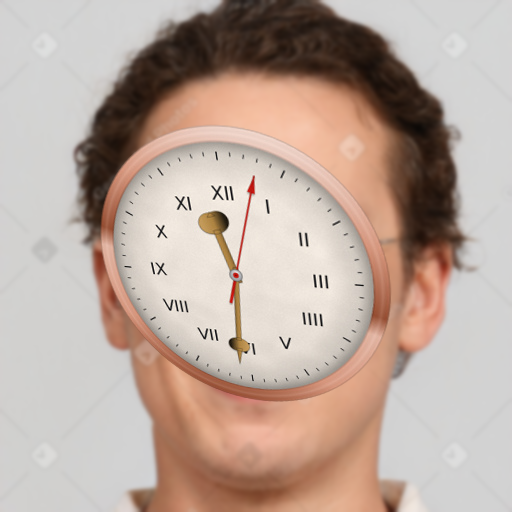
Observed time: 11:31:03
